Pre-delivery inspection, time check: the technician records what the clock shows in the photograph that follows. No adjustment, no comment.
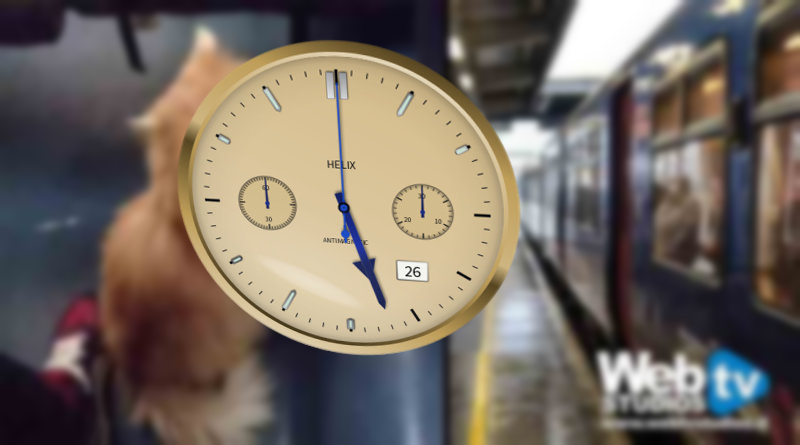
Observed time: 5:27
